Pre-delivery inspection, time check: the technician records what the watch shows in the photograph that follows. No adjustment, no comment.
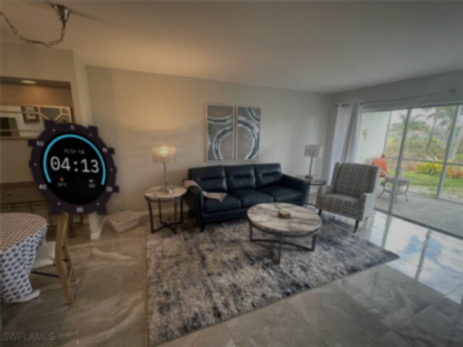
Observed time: 4:13
